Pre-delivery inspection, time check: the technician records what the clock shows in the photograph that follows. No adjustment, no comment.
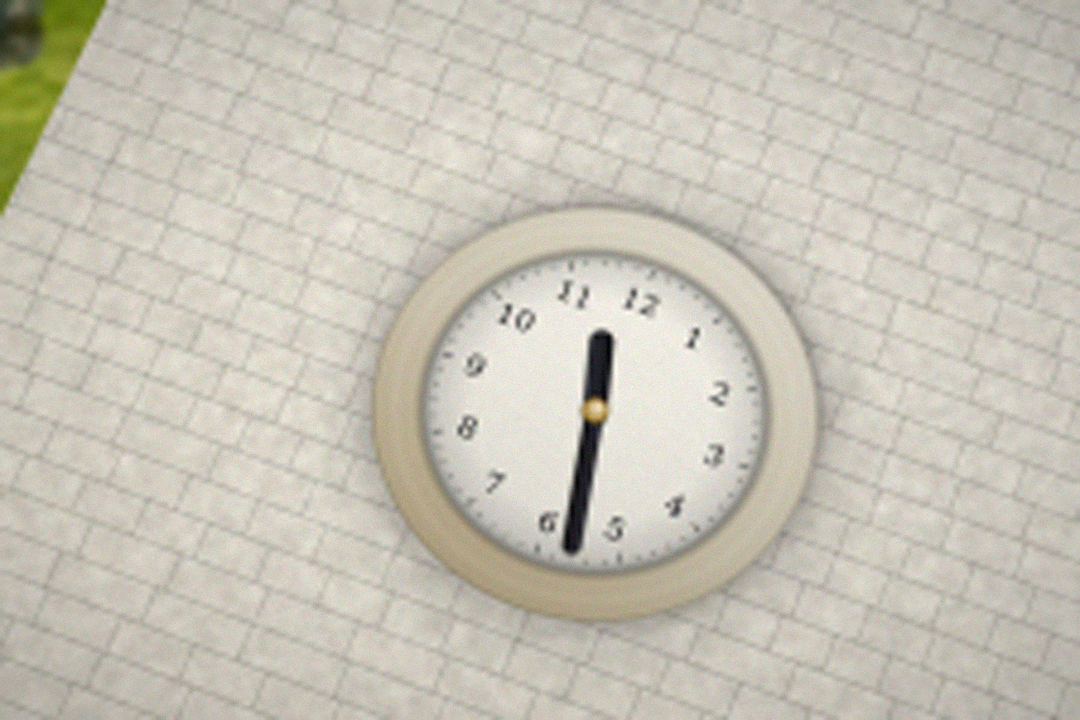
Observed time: 11:28
